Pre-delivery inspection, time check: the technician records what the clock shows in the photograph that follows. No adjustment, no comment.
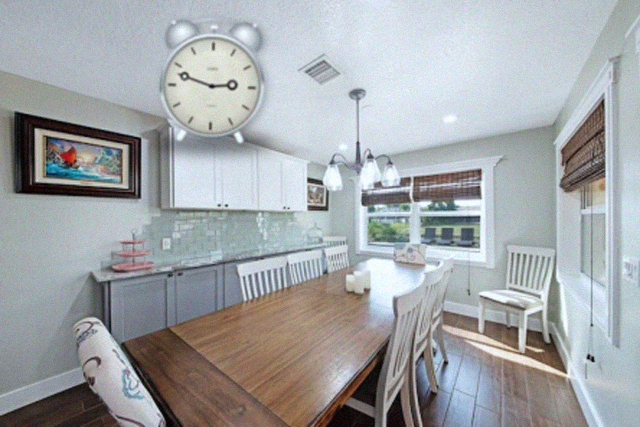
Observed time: 2:48
